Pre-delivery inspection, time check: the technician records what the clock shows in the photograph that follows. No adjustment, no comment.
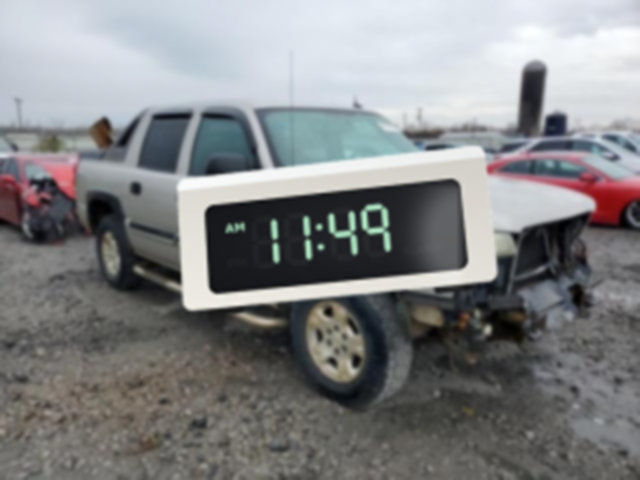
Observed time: 11:49
